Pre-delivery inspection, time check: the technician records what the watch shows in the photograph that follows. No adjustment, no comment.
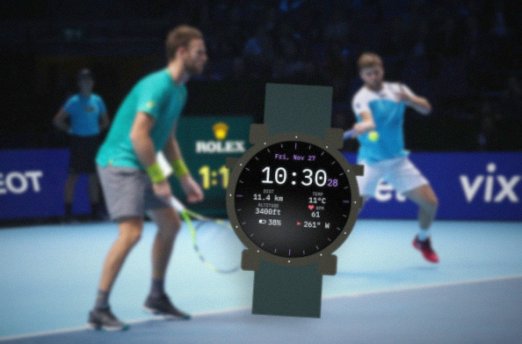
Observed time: 10:30:28
